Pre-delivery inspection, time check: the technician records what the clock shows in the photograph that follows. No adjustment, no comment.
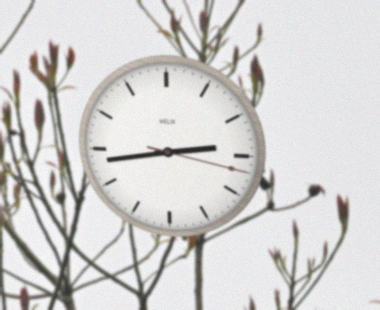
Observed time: 2:43:17
